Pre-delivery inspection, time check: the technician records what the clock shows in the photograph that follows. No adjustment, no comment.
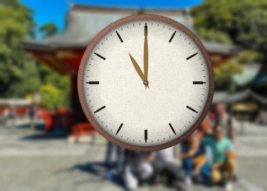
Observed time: 11:00
